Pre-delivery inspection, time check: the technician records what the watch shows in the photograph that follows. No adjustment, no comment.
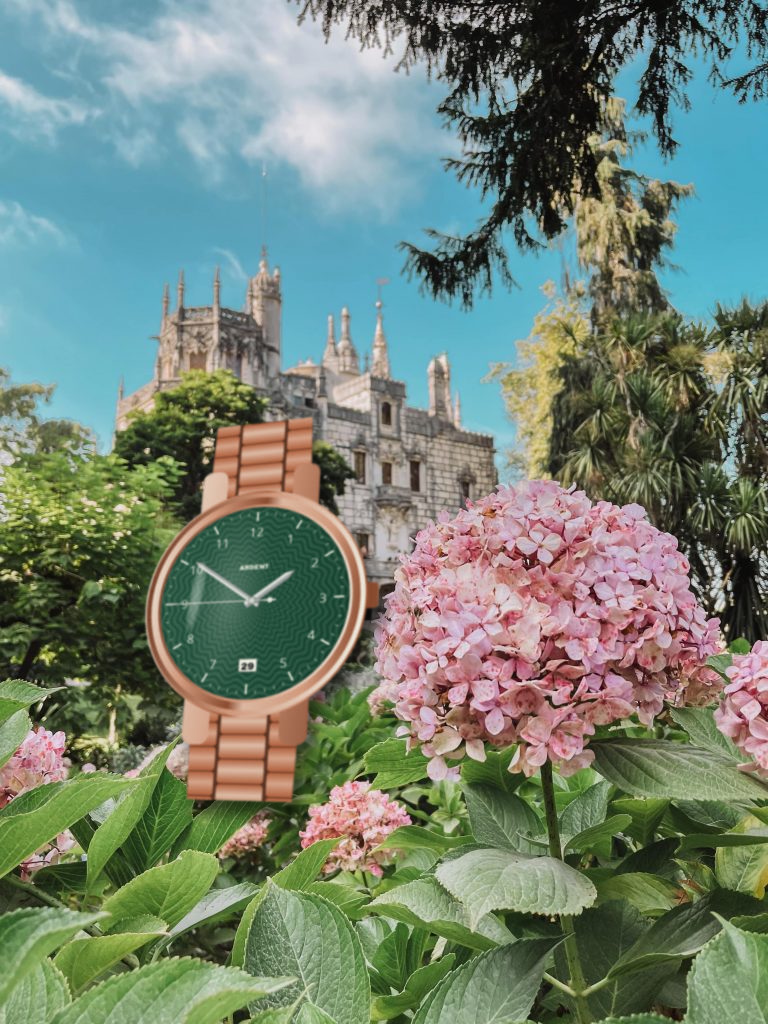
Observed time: 1:50:45
